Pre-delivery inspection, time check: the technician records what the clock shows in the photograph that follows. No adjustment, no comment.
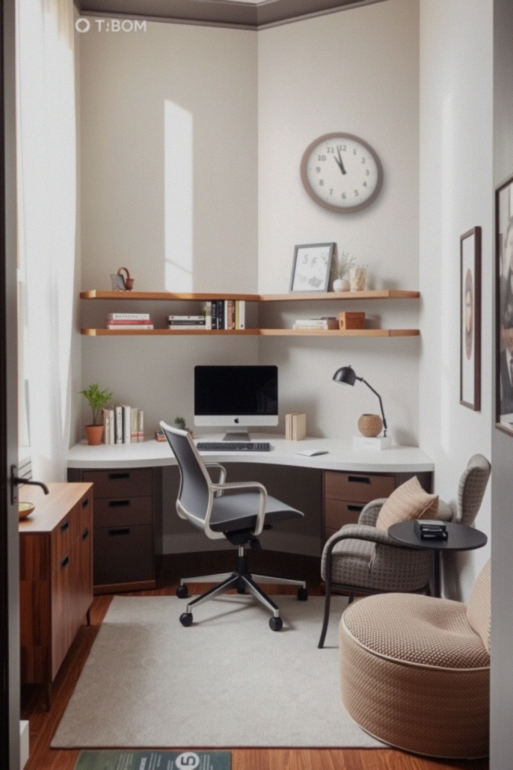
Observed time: 10:58
